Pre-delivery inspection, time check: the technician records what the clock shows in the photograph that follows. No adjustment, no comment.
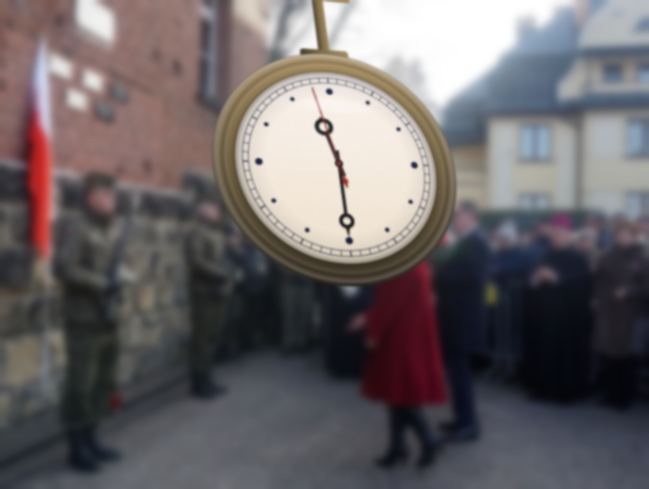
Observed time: 11:29:58
